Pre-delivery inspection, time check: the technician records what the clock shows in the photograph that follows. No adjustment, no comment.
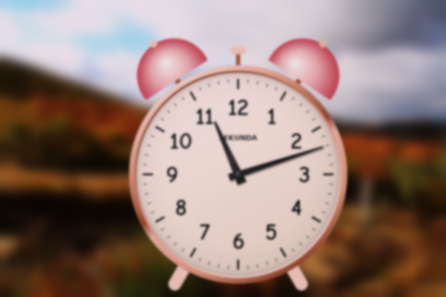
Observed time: 11:12
